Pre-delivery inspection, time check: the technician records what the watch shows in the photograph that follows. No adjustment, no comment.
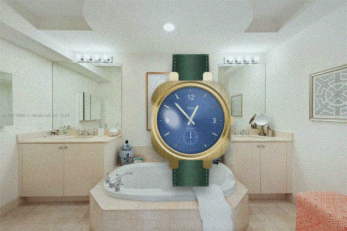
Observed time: 12:53
